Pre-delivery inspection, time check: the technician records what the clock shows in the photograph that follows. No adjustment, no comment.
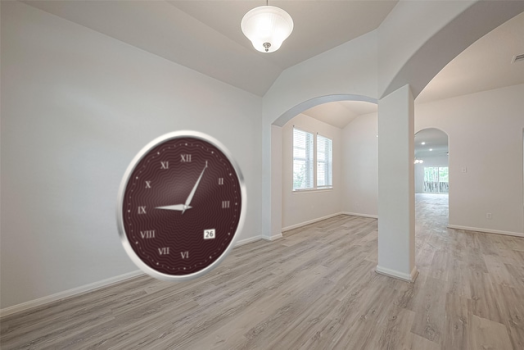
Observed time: 9:05
